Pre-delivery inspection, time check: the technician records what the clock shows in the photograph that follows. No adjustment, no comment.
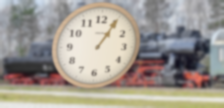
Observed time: 1:05
